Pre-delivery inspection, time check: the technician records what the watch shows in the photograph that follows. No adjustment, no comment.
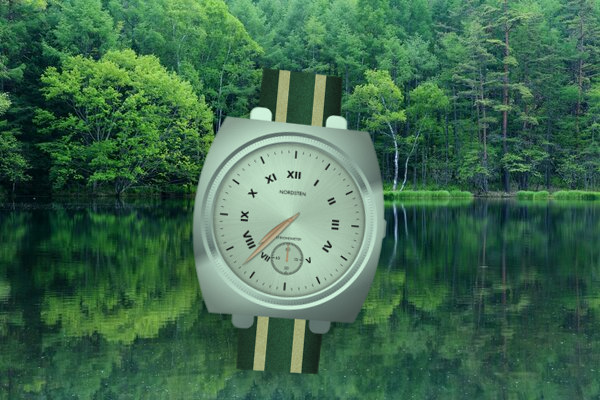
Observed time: 7:37
